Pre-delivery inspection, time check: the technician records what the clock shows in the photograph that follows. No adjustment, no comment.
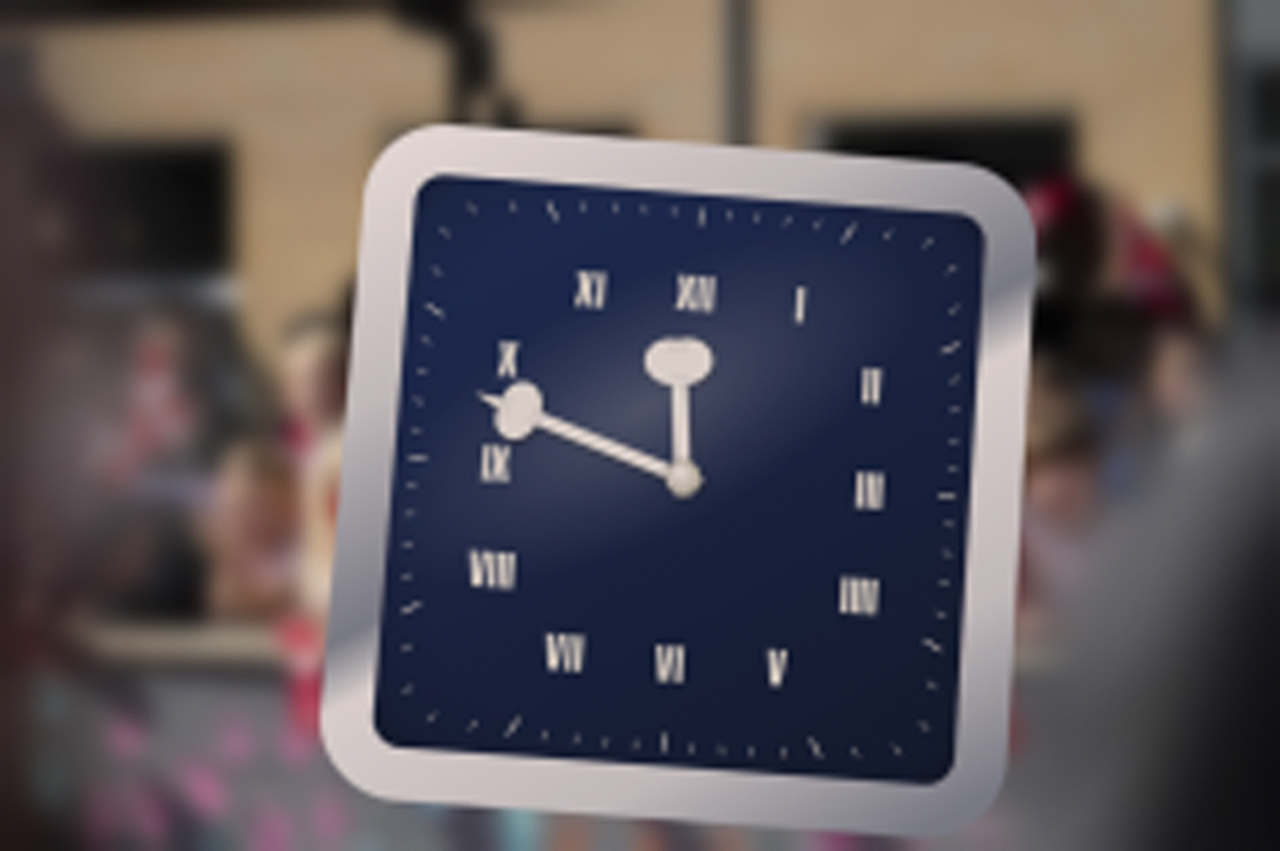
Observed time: 11:48
